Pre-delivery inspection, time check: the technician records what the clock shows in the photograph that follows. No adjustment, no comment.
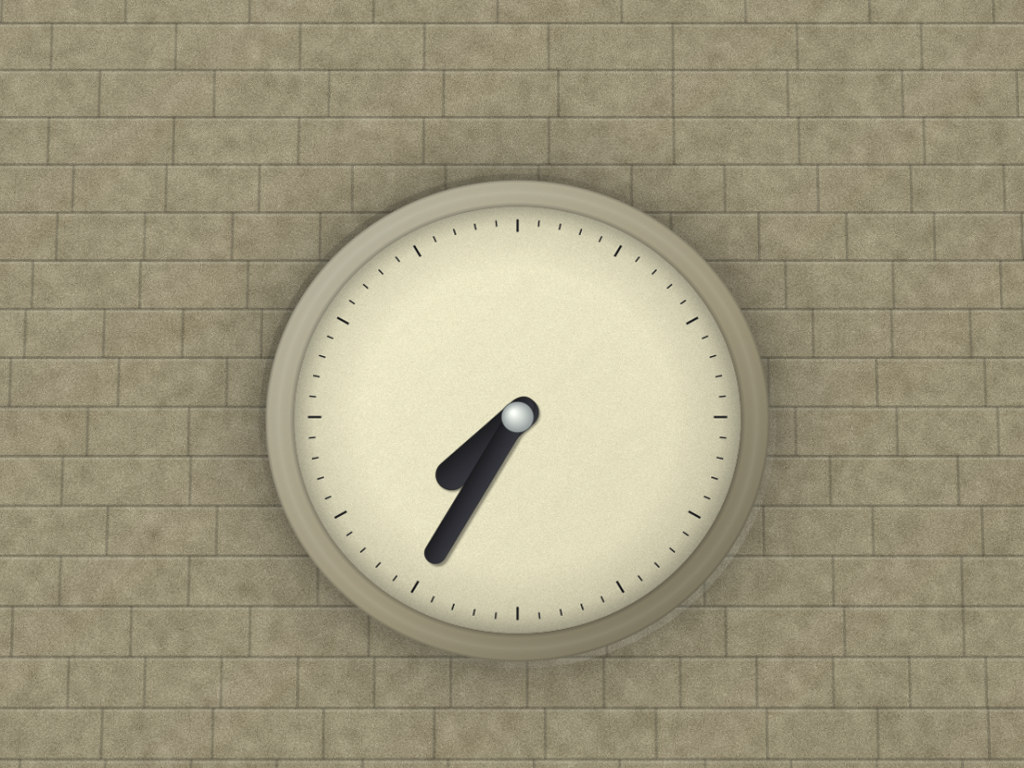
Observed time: 7:35
